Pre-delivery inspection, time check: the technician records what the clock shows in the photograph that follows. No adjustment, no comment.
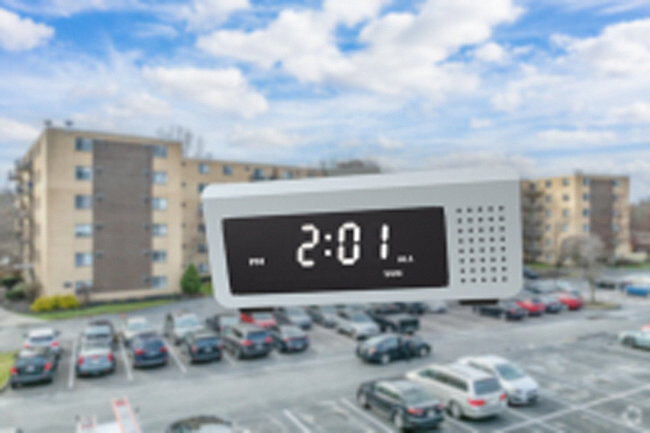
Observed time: 2:01
